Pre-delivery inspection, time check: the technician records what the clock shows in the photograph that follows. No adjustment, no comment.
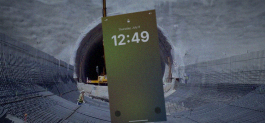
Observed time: 12:49
